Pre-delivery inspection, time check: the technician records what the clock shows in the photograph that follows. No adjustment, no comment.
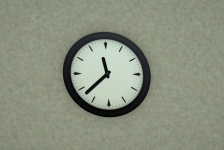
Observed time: 11:38
